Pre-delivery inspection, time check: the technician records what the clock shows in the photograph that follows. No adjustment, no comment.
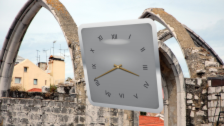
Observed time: 3:41
